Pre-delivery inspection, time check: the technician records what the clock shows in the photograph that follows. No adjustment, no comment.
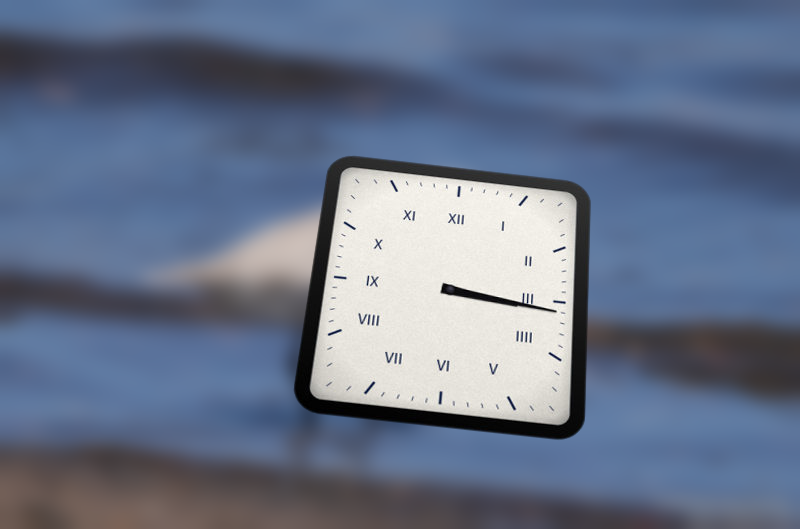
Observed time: 3:16
